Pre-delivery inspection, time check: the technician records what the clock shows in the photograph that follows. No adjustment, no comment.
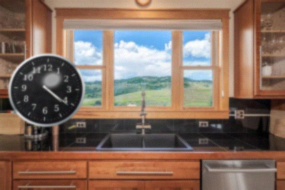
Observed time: 4:21
